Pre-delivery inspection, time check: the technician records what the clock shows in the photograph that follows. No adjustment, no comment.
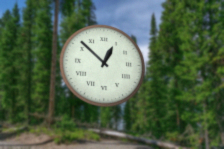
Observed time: 12:52
